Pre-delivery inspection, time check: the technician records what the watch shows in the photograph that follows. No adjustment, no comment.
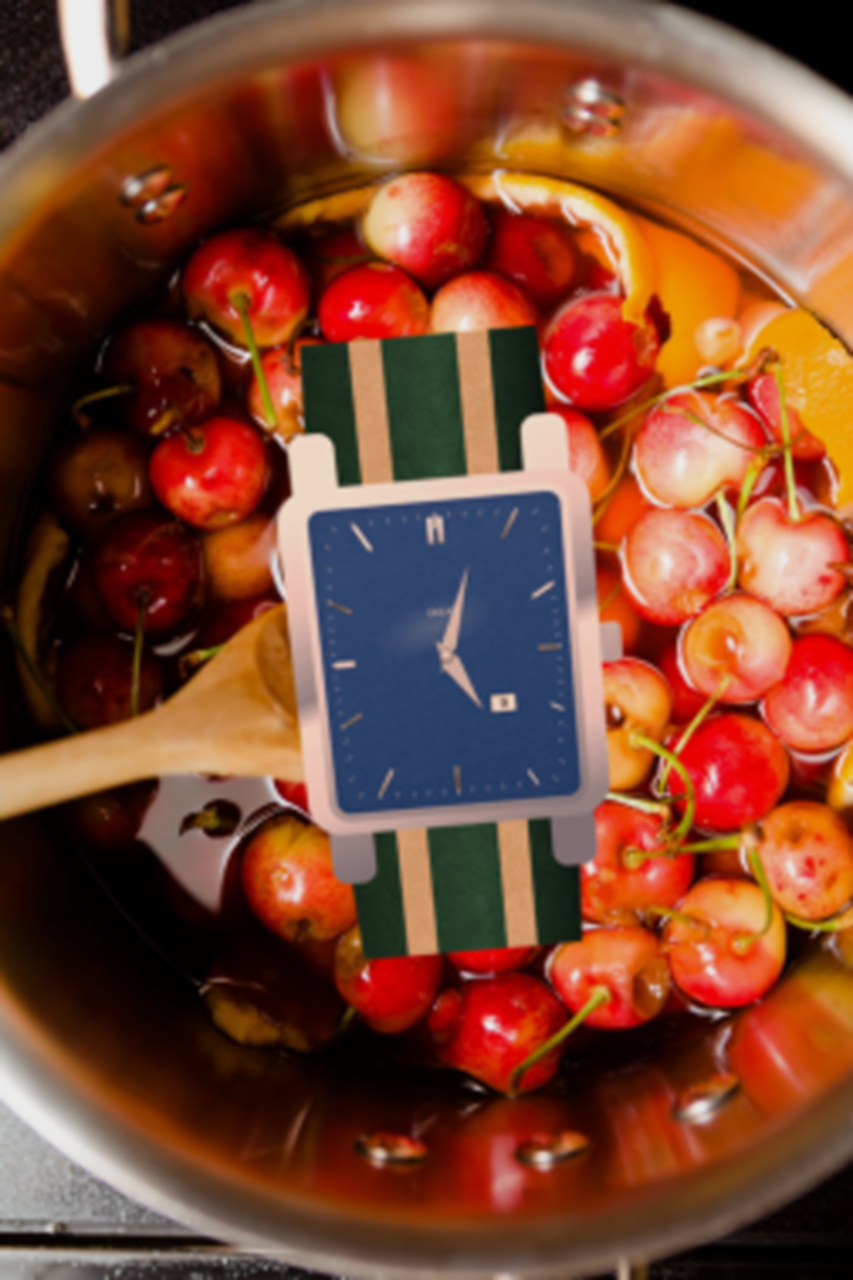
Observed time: 5:03
